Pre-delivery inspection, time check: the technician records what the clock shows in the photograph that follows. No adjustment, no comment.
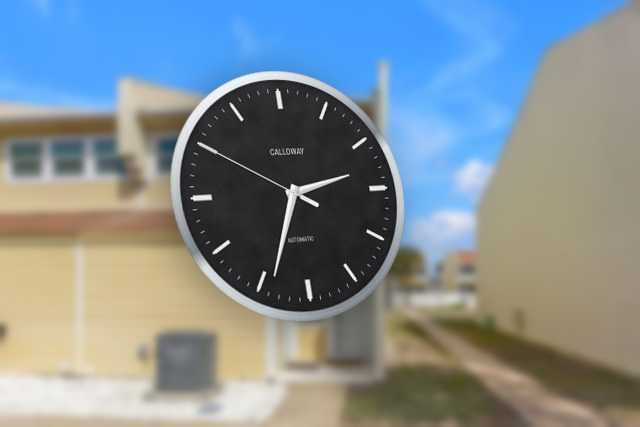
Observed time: 2:33:50
